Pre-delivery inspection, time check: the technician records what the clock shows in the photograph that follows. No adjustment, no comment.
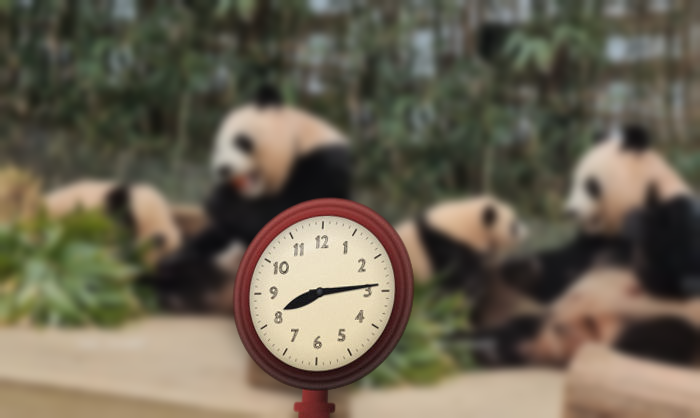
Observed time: 8:14
